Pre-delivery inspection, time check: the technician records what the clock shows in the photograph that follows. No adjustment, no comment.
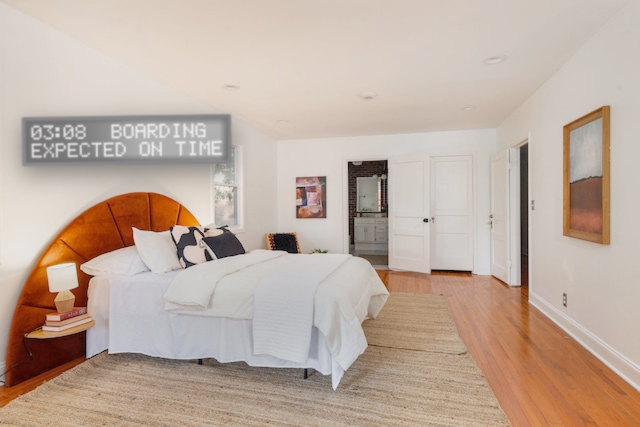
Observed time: 3:08
